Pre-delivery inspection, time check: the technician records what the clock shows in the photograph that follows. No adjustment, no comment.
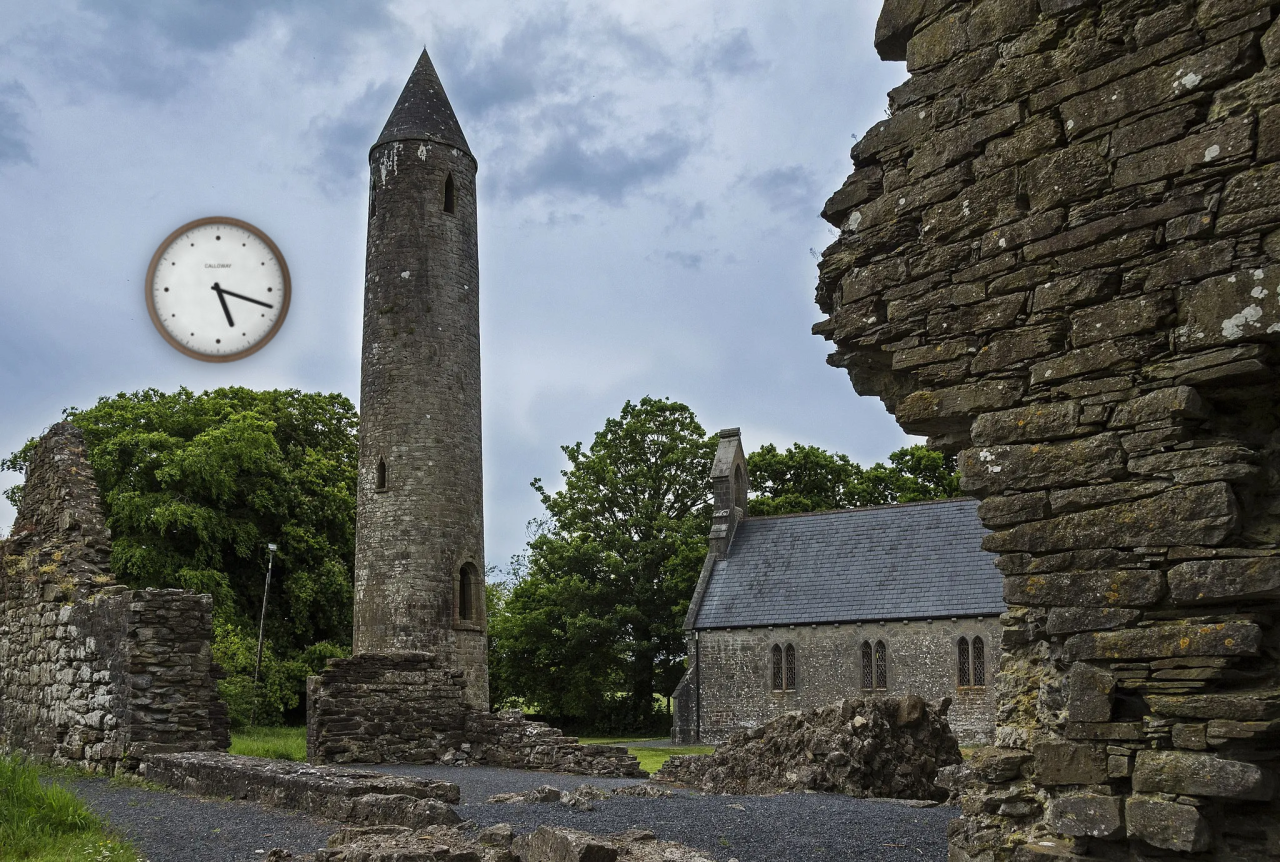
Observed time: 5:18
